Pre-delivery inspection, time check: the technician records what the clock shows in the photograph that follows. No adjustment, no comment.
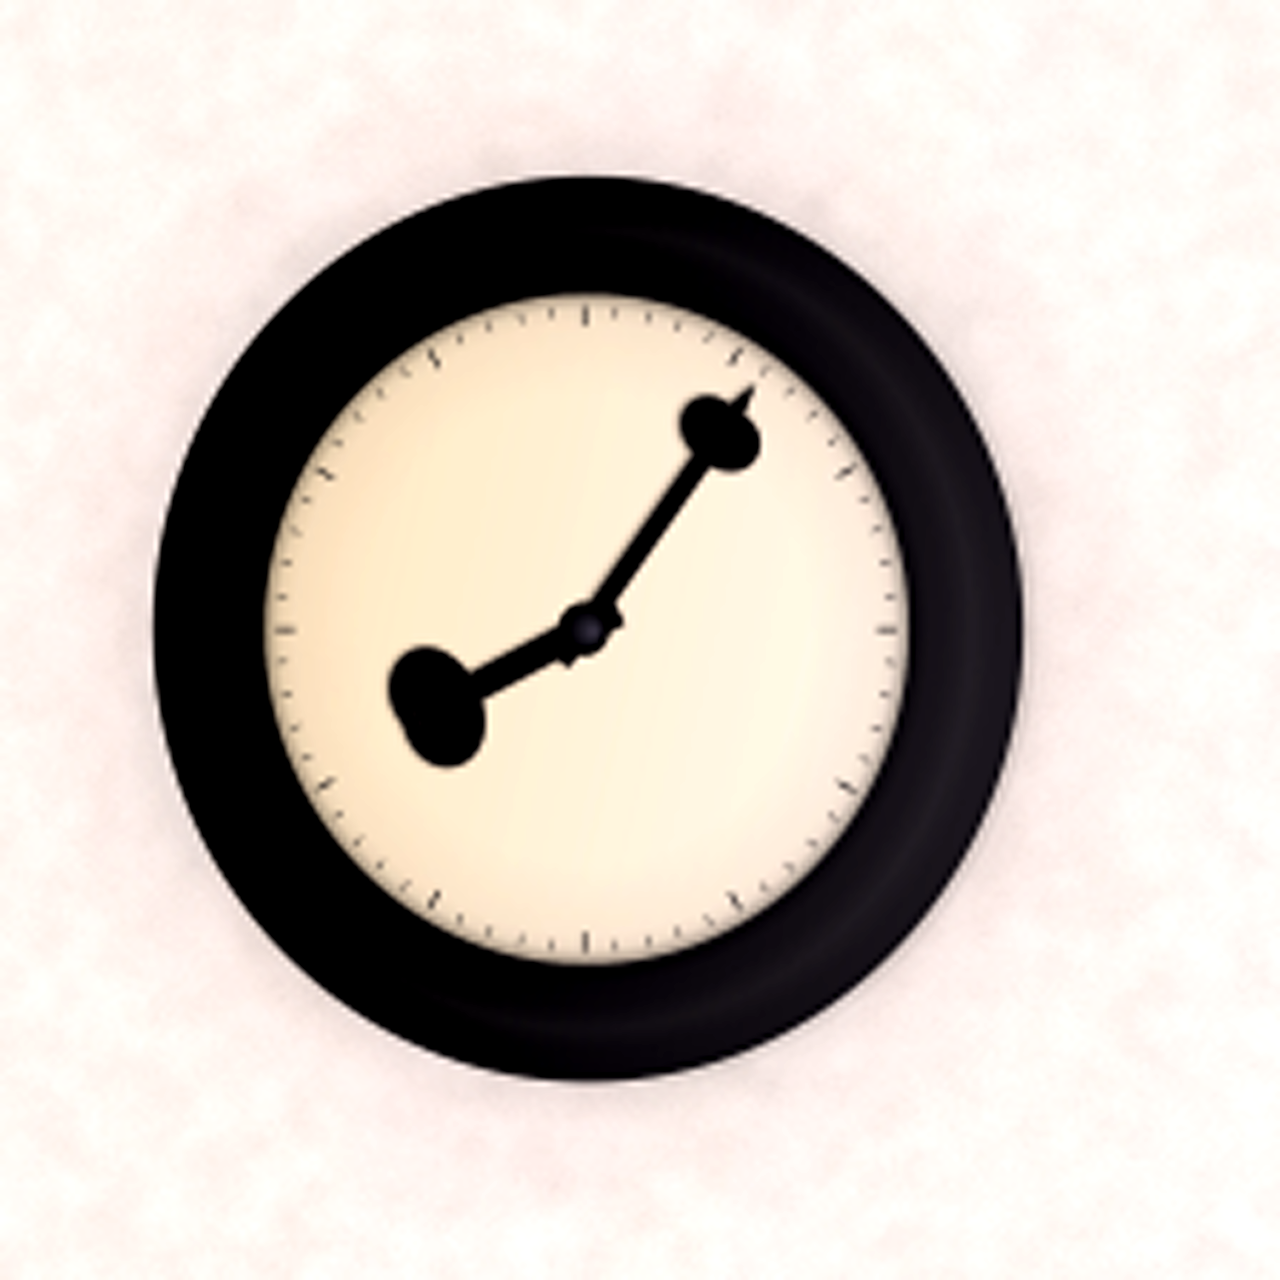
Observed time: 8:06
